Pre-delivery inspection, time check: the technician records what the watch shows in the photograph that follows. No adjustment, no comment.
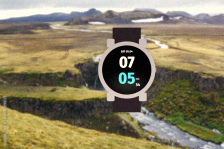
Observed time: 7:05
